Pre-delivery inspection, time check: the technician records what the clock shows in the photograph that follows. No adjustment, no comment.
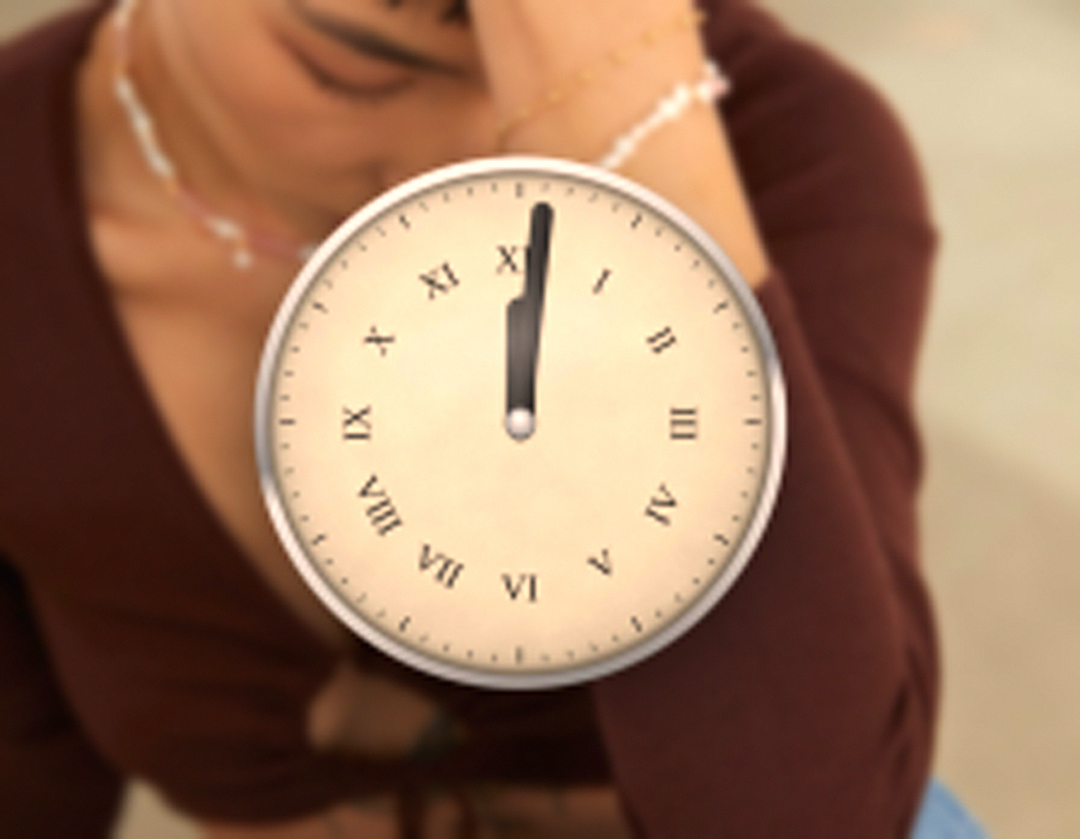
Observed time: 12:01
